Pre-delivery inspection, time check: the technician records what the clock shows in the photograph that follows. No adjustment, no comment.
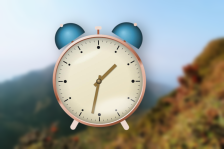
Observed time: 1:32
